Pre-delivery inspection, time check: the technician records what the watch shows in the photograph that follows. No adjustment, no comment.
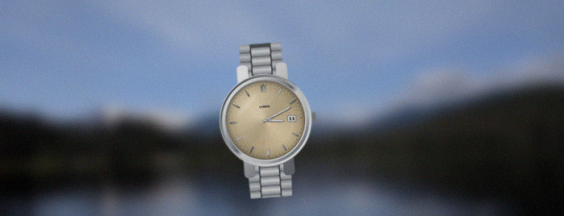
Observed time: 3:11
